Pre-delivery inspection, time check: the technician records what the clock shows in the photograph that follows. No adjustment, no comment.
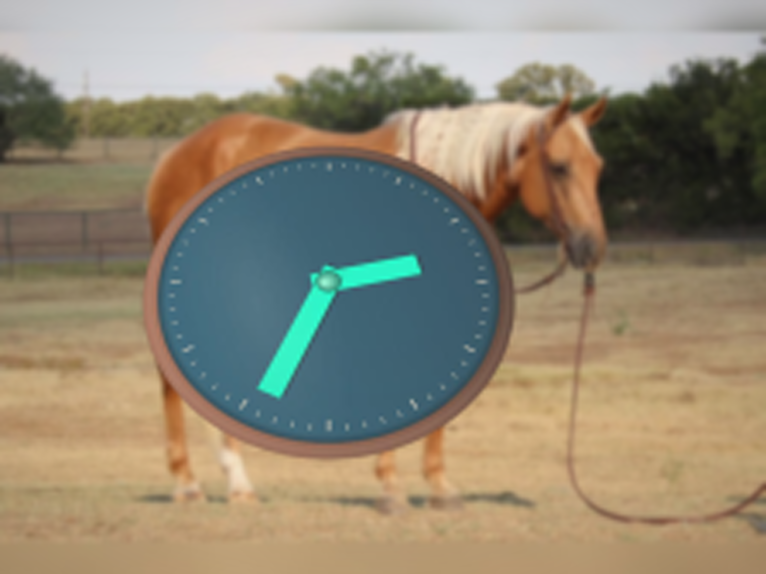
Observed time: 2:34
